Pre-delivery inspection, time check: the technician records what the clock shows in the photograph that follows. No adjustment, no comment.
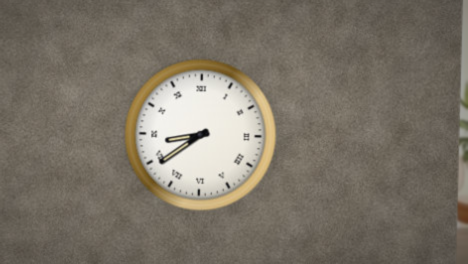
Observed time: 8:39
